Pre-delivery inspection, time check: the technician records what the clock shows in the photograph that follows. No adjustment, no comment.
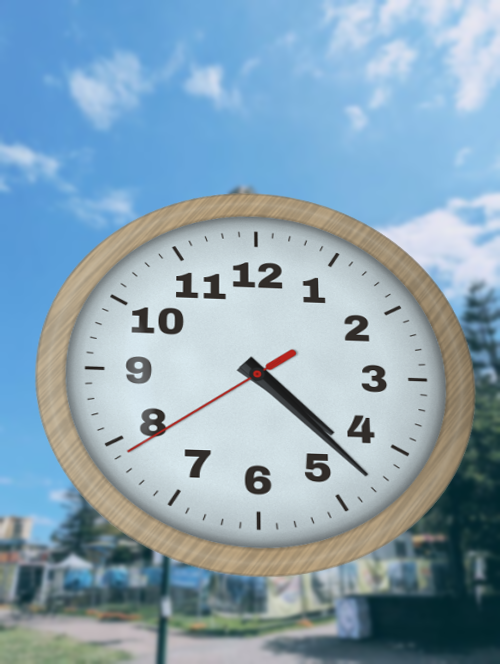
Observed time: 4:22:39
